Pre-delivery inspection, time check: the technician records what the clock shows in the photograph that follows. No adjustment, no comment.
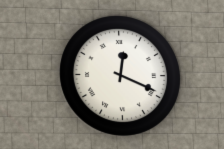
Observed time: 12:19
